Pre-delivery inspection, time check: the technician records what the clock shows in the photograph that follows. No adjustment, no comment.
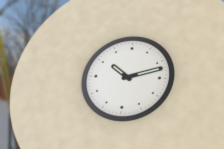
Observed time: 10:12
